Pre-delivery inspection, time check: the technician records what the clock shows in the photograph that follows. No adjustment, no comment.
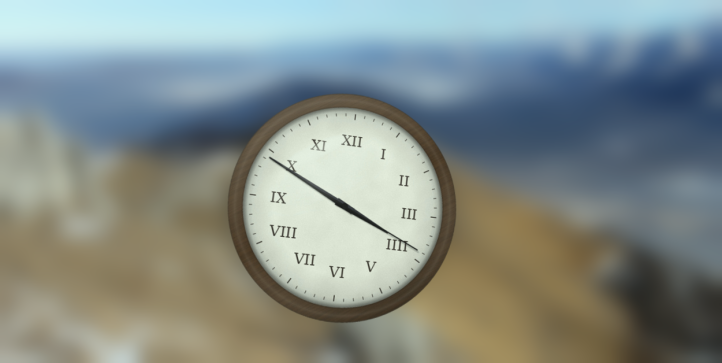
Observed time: 3:49:19
